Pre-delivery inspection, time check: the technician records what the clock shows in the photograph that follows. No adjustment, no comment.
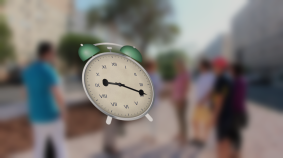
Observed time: 9:19
